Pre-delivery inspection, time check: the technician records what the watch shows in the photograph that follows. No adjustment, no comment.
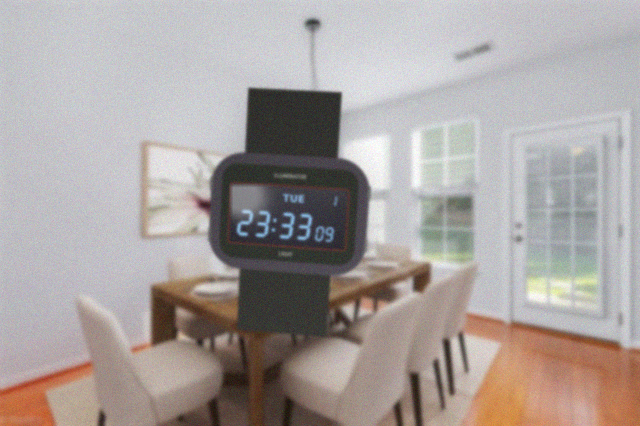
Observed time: 23:33:09
